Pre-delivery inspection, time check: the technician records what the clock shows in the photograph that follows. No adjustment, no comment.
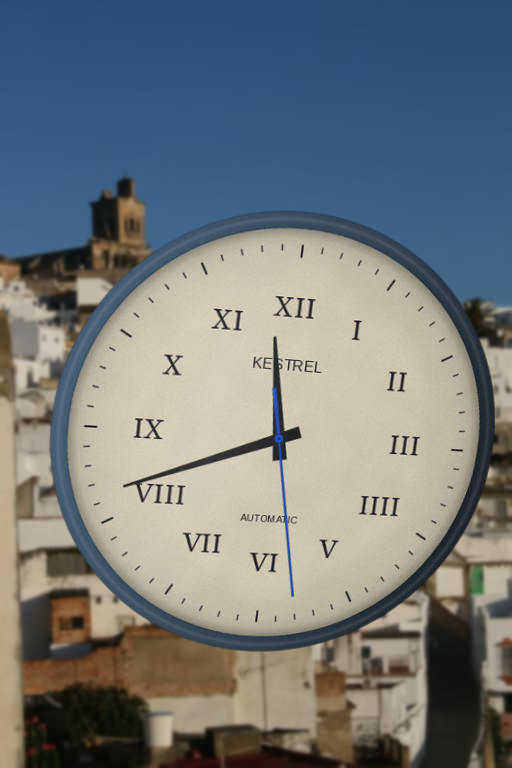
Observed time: 11:41:28
